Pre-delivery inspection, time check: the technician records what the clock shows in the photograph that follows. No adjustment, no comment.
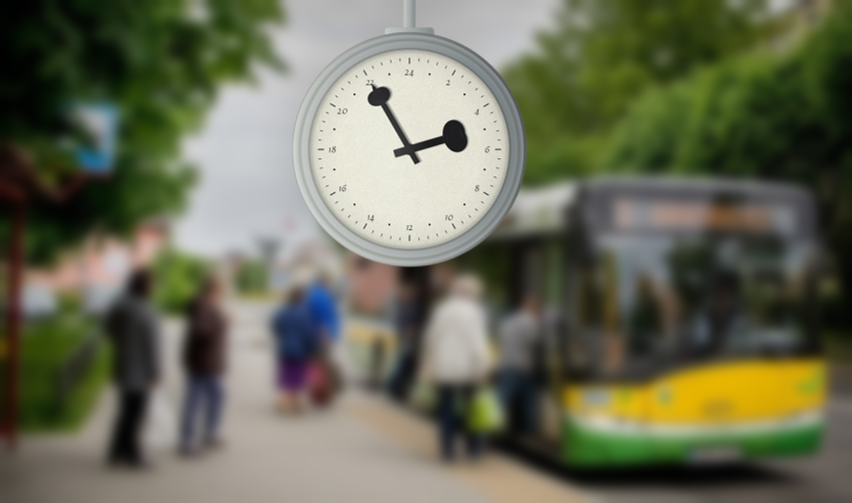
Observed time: 4:55
